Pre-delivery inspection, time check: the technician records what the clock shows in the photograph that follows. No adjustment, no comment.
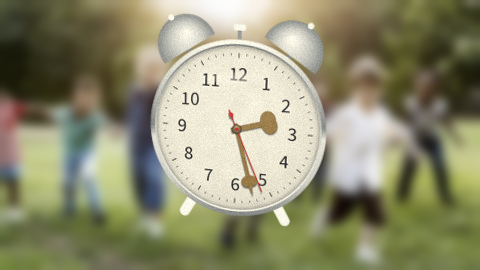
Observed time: 2:27:26
